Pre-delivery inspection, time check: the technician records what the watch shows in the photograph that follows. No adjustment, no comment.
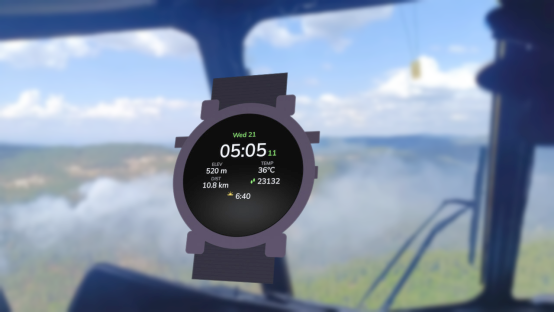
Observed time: 5:05:11
